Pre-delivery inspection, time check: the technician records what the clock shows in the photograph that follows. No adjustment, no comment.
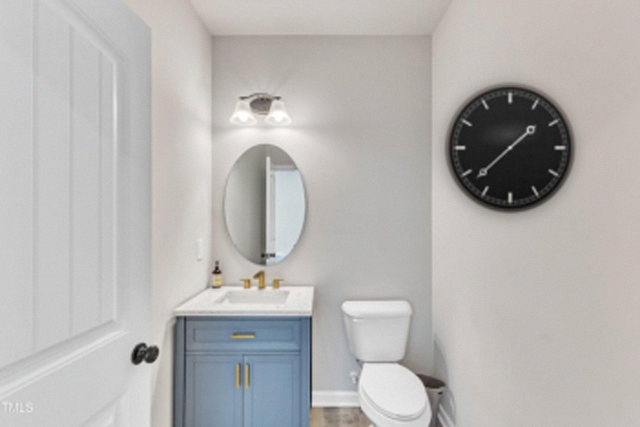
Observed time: 1:38
